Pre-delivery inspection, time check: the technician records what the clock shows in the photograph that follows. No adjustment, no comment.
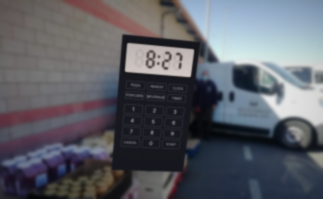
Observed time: 8:27
